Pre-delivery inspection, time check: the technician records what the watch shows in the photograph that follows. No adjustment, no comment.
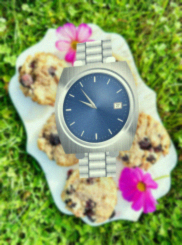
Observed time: 9:54
